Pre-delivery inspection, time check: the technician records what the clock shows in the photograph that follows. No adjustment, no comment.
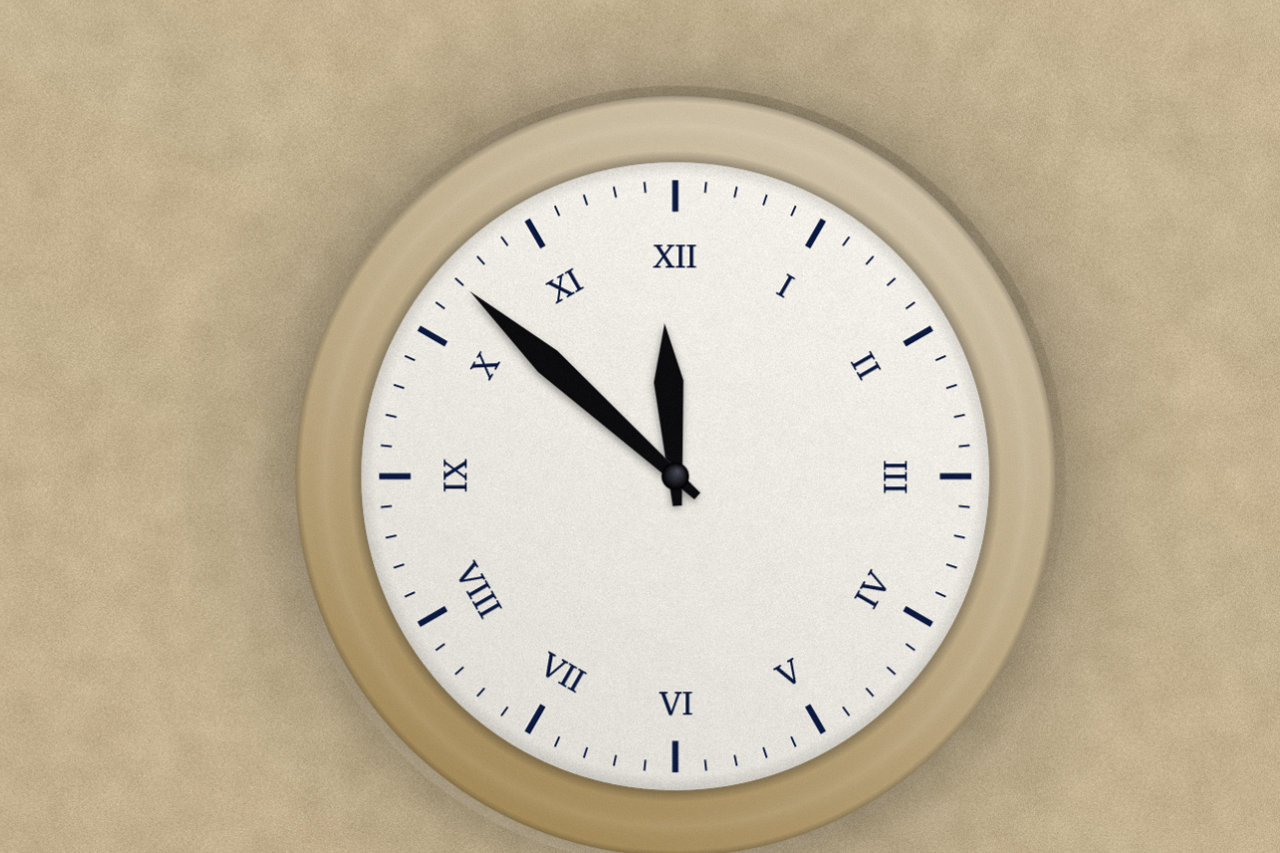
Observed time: 11:52
